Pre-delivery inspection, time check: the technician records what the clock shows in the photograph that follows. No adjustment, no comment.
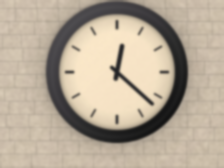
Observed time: 12:22
